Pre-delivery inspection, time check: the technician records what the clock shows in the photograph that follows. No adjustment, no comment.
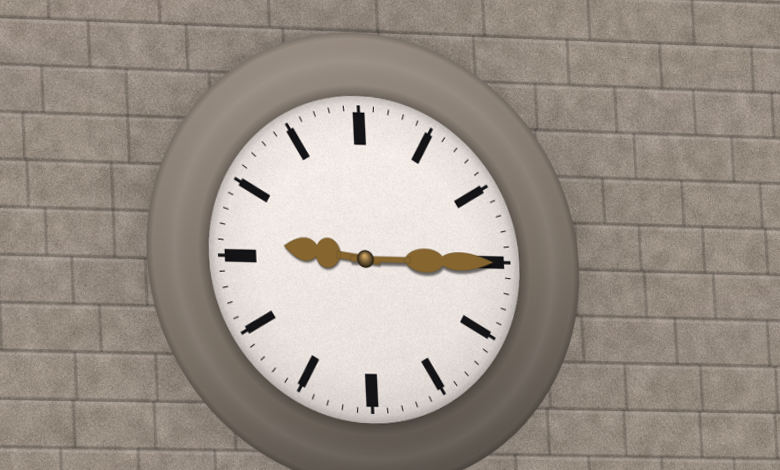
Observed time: 9:15
